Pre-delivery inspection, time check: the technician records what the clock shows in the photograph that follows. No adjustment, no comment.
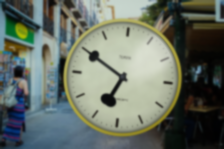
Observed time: 6:50
